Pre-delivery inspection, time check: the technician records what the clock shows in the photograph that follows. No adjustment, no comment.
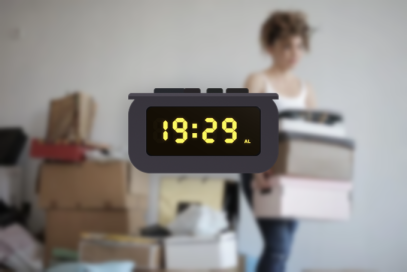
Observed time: 19:29
